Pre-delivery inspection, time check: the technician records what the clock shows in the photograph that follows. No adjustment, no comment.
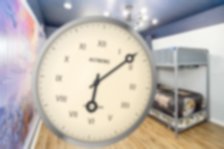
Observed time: 6:08
